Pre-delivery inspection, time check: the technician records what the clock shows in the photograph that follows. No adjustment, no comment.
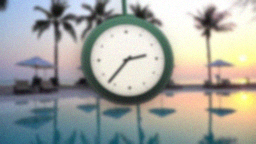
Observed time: 2:37
